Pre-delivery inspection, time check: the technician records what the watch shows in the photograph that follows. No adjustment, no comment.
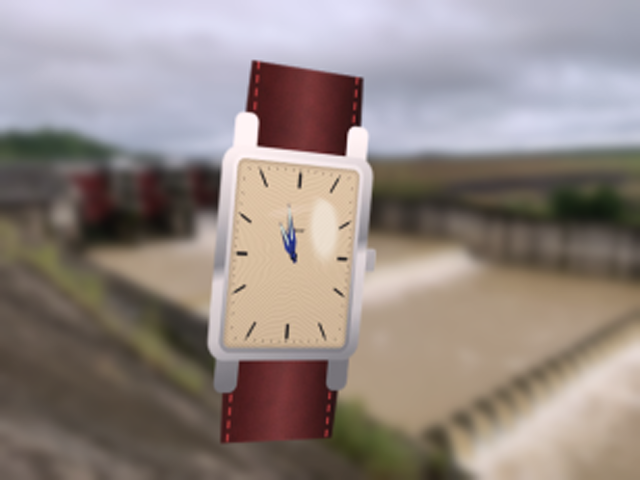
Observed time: 10:58
